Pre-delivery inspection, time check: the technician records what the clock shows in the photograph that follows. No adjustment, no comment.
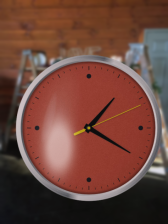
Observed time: 1:20:11
